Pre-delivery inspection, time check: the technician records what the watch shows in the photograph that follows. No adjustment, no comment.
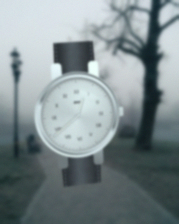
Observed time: 12:39
